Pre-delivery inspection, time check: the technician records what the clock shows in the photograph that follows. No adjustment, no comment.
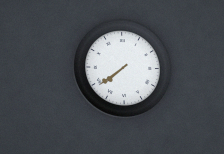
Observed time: 7:39
